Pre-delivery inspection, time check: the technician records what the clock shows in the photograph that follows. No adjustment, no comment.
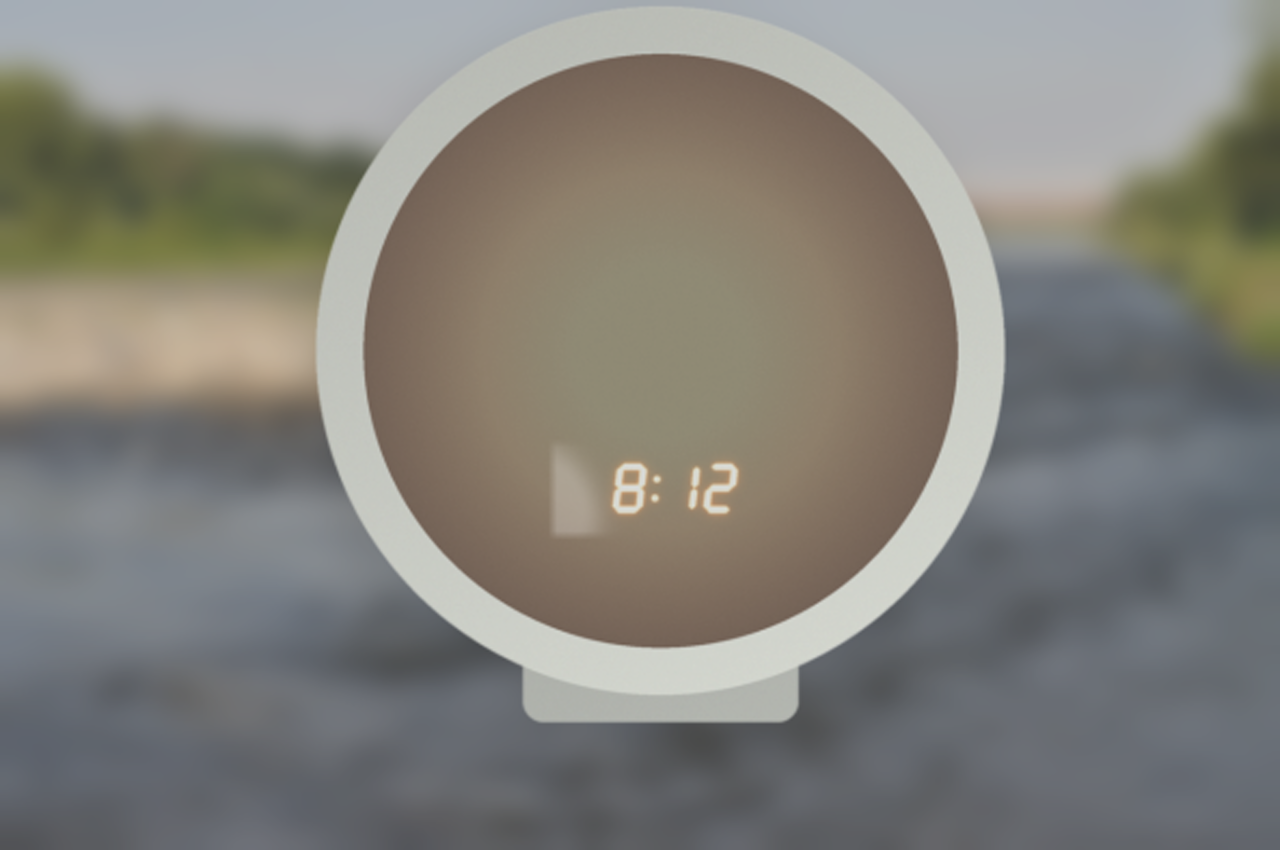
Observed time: 8:12
